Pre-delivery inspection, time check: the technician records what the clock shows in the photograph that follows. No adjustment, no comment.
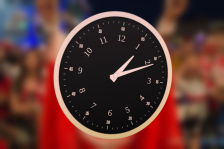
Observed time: 1:11
